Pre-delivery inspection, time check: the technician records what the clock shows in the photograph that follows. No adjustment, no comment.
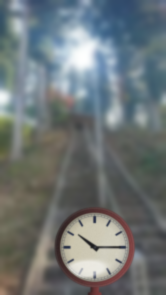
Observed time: 10:15
